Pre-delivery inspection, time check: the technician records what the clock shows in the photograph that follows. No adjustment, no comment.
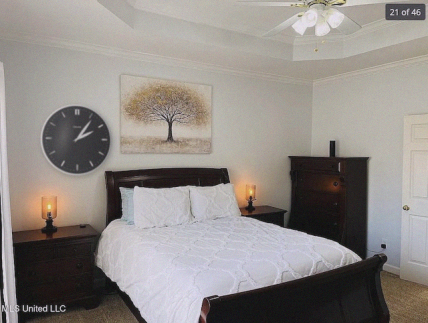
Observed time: 2:06
